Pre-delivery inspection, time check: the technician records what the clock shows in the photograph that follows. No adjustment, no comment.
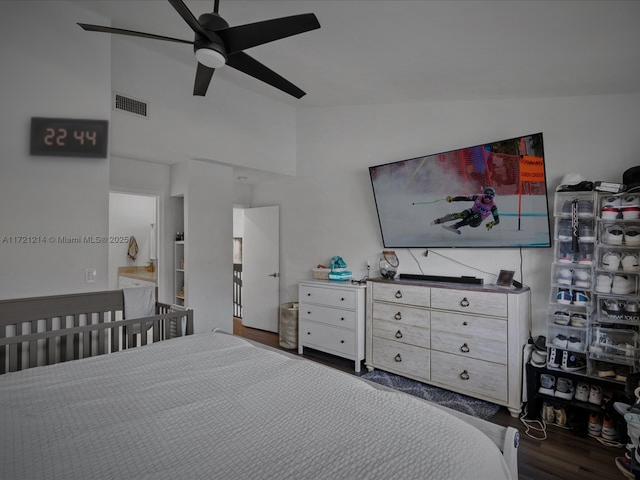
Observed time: 22:44
